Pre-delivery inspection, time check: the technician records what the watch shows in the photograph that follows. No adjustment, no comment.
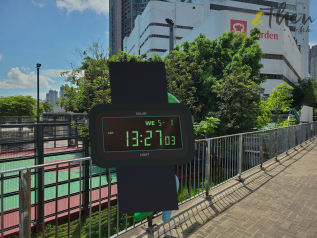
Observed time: 13:27:03
